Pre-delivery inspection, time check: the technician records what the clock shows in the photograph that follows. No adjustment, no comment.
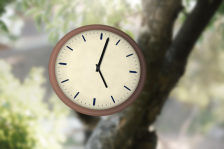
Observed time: 5:02
